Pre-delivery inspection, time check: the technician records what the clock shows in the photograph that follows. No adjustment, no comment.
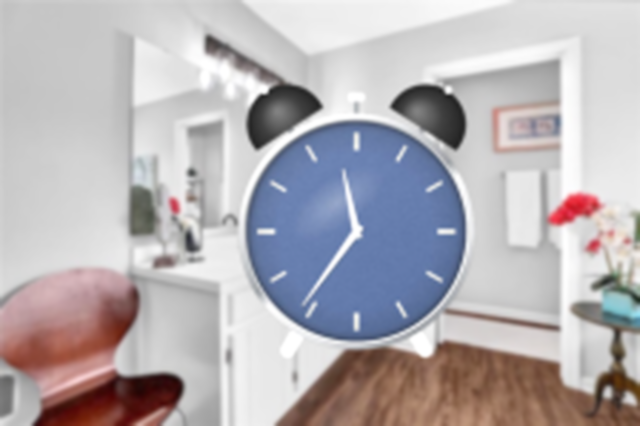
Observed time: 11:36
